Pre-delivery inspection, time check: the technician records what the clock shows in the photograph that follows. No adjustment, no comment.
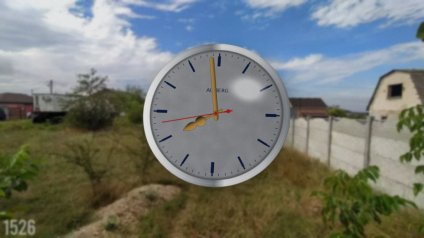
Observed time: 7:58:43
